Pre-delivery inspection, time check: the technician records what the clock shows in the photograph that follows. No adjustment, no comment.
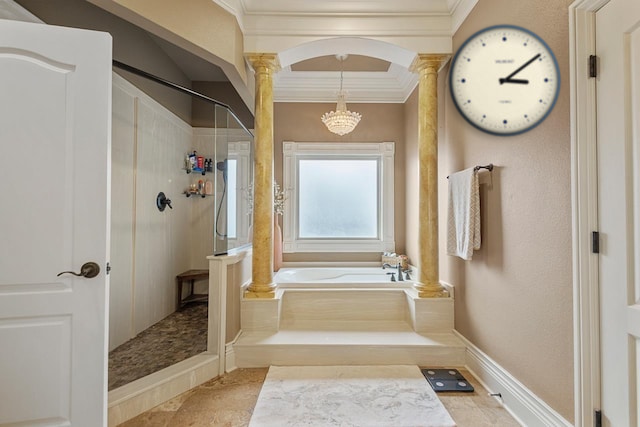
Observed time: 3:09
